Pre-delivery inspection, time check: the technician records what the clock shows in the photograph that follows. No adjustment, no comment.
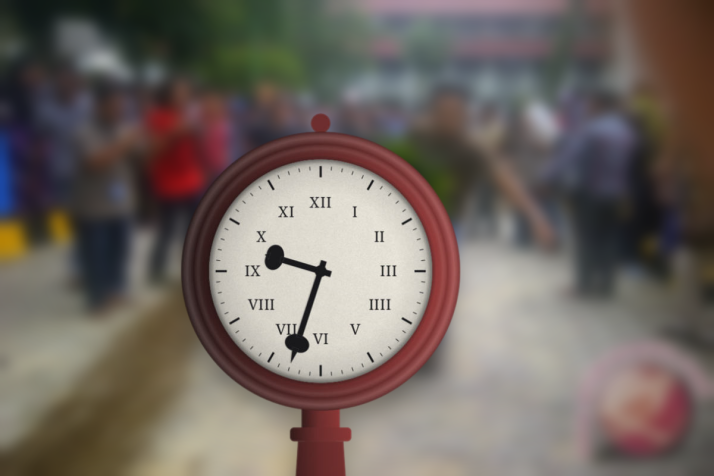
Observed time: 9:33
